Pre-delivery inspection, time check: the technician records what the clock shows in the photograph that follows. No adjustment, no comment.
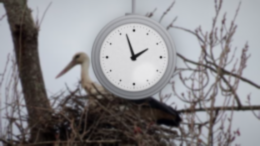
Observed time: 1:57
